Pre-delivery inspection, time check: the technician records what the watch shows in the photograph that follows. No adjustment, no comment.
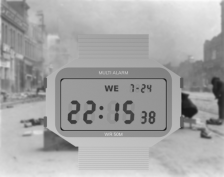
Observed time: 22:15:38
